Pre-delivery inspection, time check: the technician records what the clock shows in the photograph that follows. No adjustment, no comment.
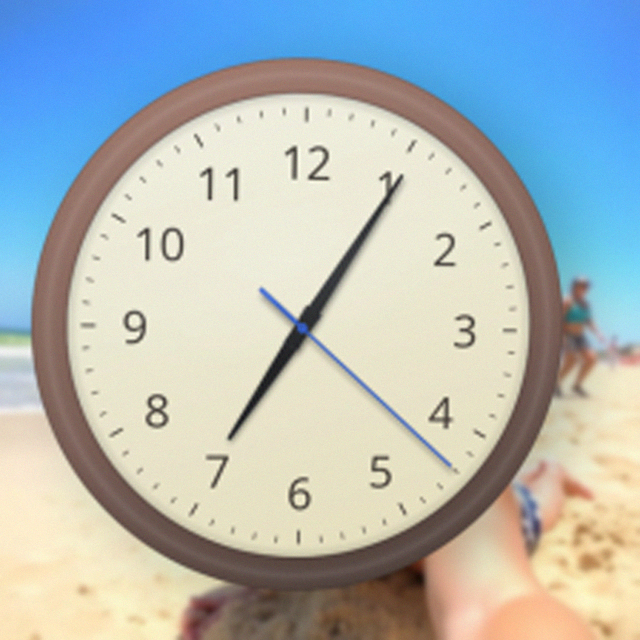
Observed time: 7:05:22
